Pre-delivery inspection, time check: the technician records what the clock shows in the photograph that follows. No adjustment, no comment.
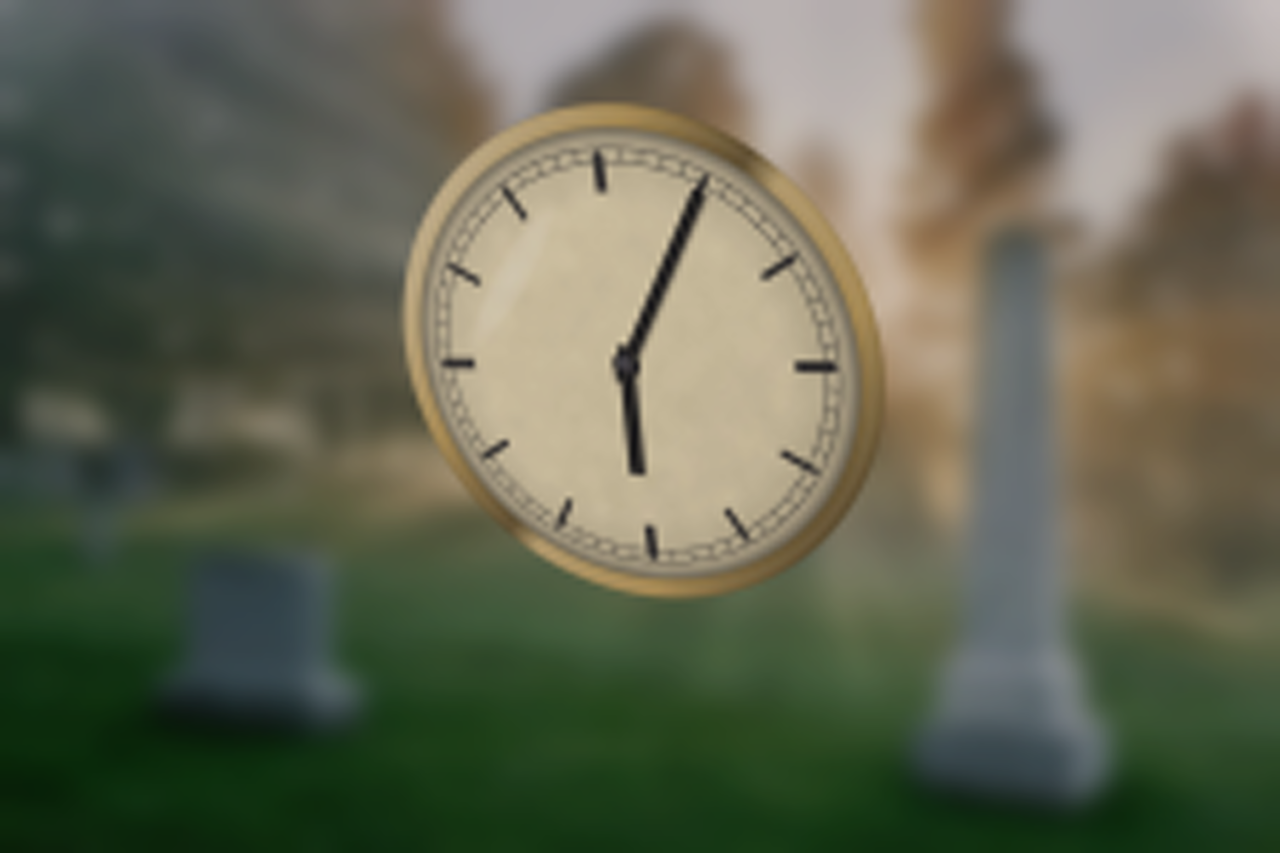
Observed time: 6:05
